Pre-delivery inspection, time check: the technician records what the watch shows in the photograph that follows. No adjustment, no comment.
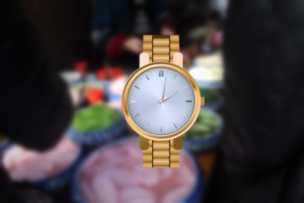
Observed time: 2:02
